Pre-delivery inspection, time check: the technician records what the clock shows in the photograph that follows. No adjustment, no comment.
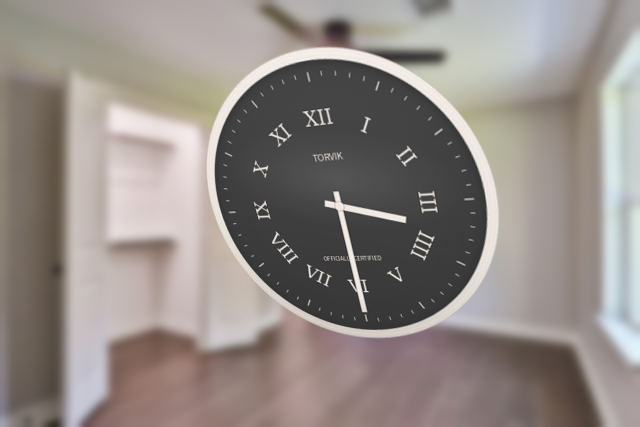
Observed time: 3:30
